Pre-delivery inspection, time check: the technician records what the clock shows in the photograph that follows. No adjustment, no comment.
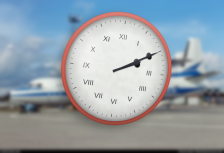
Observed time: 2:10
